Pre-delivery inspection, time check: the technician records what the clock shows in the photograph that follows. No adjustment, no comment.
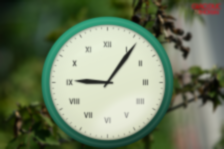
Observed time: 9:06
